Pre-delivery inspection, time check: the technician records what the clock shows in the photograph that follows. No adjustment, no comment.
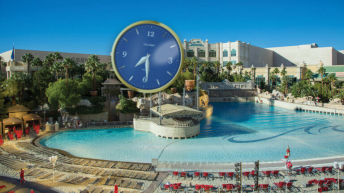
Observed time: 7:29
